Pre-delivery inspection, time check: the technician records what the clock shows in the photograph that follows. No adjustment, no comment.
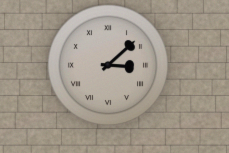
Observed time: 3:08
